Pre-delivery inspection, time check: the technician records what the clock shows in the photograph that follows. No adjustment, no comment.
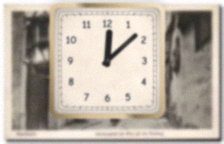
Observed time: 12:08
